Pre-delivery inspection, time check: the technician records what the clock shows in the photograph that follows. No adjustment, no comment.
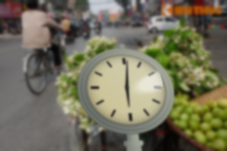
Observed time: 6:01
